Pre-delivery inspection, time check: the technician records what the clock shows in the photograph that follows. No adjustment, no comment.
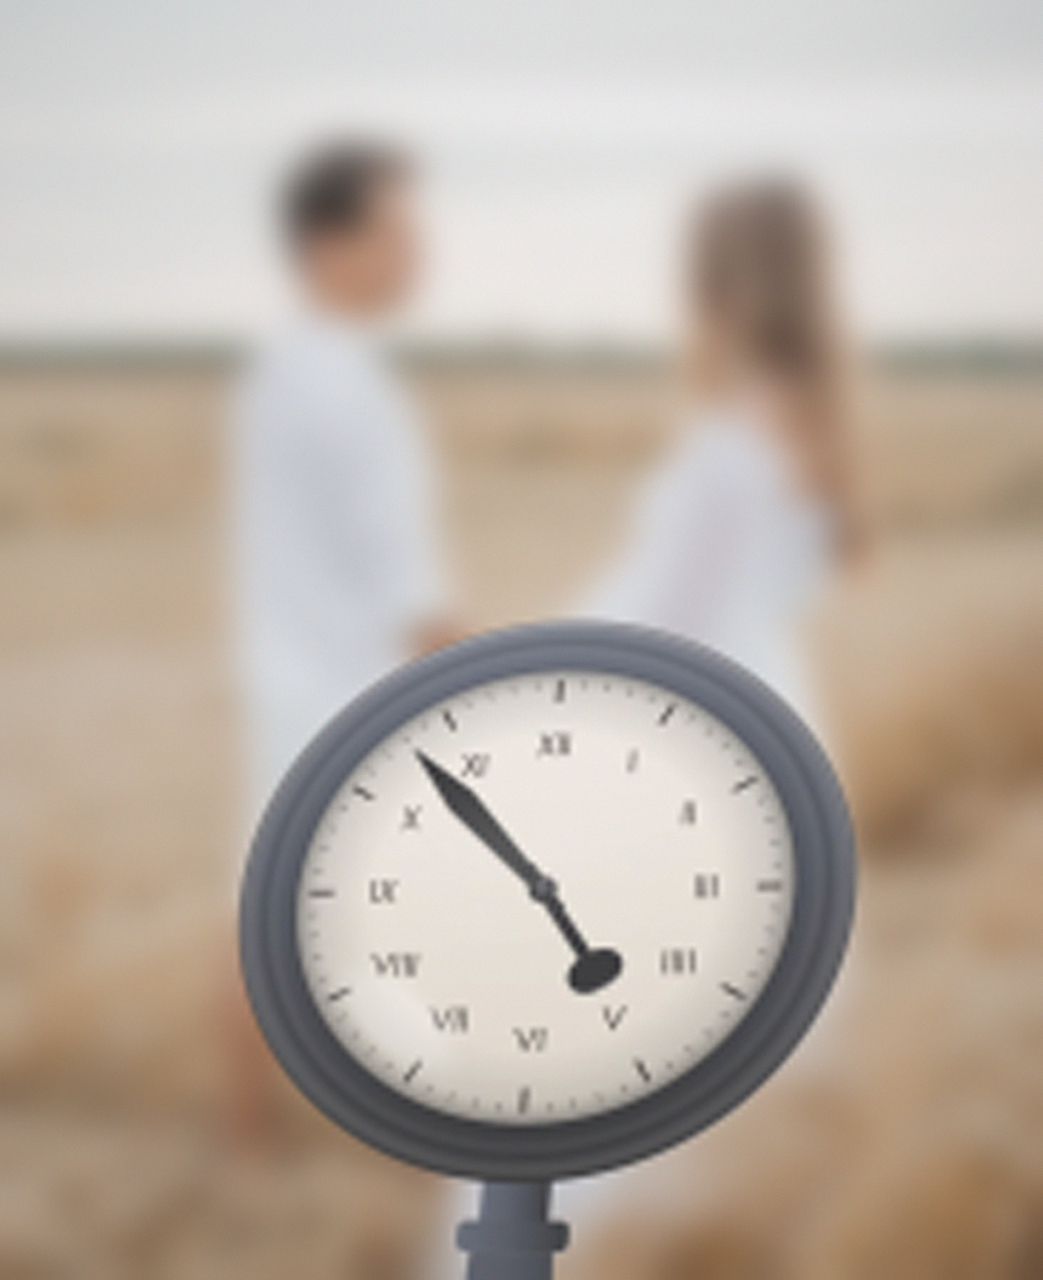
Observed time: 4:53
